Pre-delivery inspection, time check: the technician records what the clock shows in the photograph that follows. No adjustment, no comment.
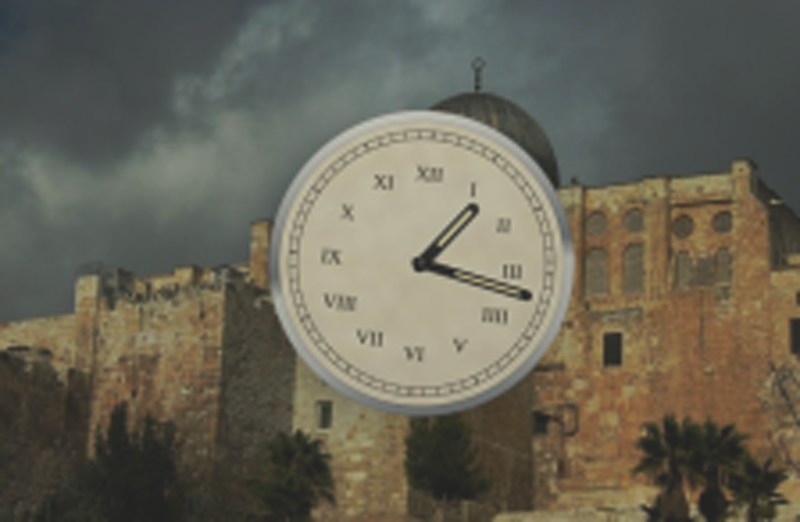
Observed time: 1:17
